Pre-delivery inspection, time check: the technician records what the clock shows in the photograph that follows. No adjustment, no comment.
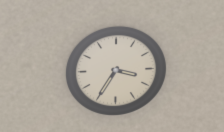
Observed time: 3:35
